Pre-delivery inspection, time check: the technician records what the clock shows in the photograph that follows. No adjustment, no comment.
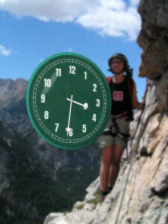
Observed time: 3:31
